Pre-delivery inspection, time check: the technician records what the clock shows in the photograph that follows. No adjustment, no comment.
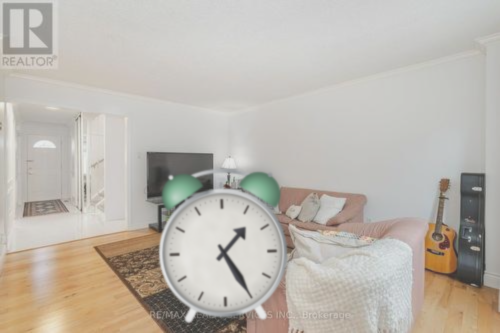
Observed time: 1:25
